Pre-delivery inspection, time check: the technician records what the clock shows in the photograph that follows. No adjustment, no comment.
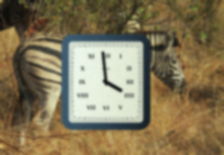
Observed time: 3:59
